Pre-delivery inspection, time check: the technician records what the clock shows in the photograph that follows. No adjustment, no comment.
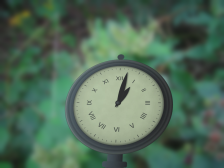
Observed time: 1:02
